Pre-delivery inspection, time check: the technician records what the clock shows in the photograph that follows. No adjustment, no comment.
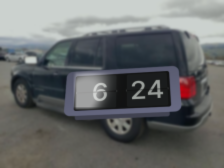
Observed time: 6:24
